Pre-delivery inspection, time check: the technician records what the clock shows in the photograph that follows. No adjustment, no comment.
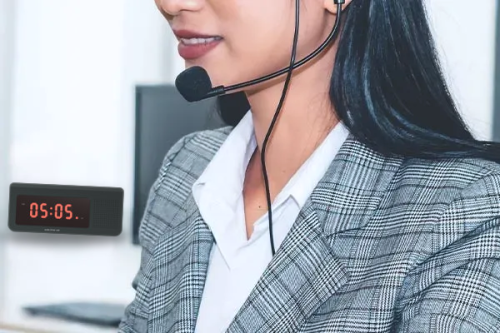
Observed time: 5:05
